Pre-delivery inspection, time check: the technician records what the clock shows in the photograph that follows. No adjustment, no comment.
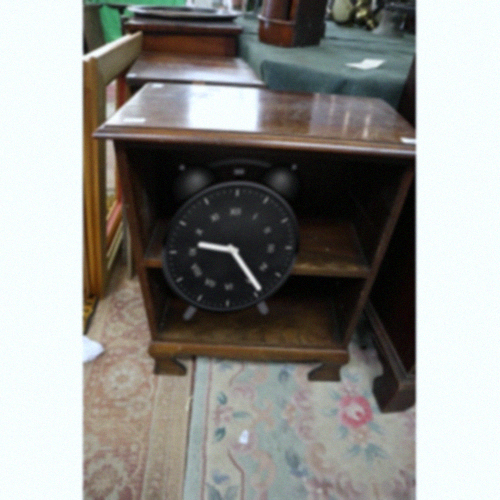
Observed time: 9:24
